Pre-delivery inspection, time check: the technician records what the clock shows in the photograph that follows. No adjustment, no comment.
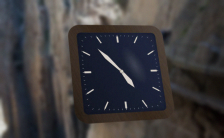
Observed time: 4:53
